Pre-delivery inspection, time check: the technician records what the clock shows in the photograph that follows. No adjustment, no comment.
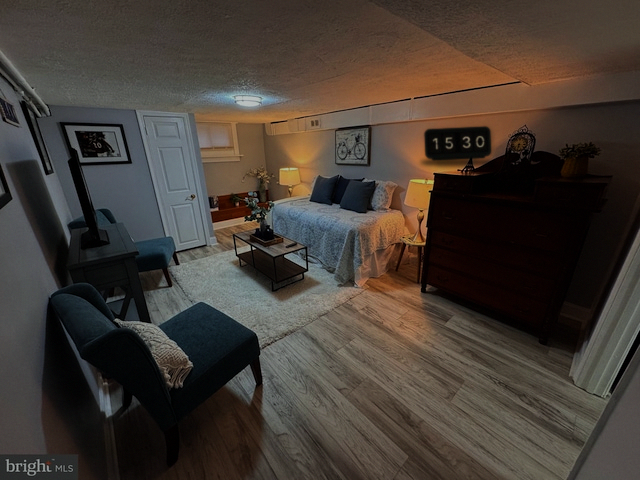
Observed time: 15:30
